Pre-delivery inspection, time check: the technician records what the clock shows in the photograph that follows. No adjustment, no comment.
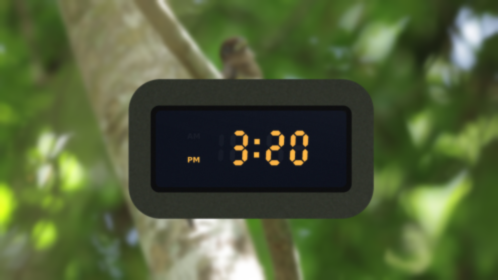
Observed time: 3:20
